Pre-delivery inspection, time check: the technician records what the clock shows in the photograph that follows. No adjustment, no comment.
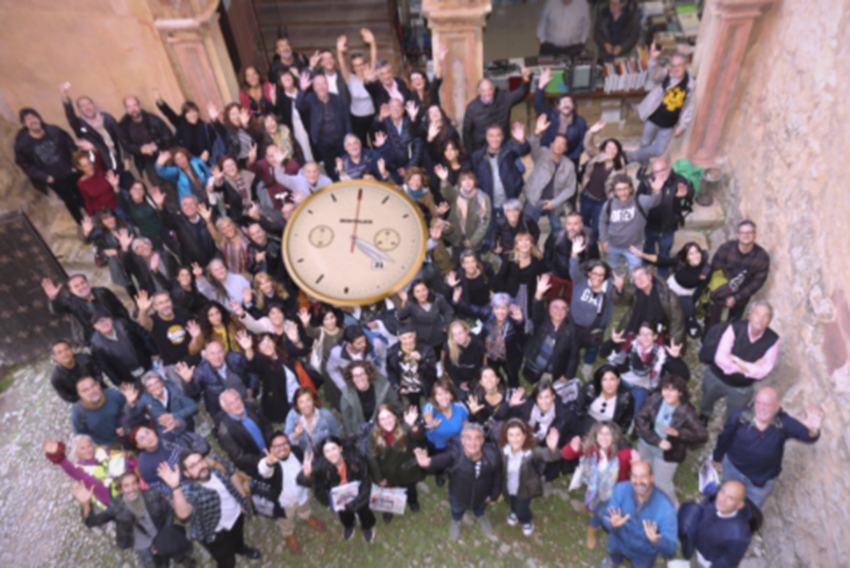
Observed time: 4:20
